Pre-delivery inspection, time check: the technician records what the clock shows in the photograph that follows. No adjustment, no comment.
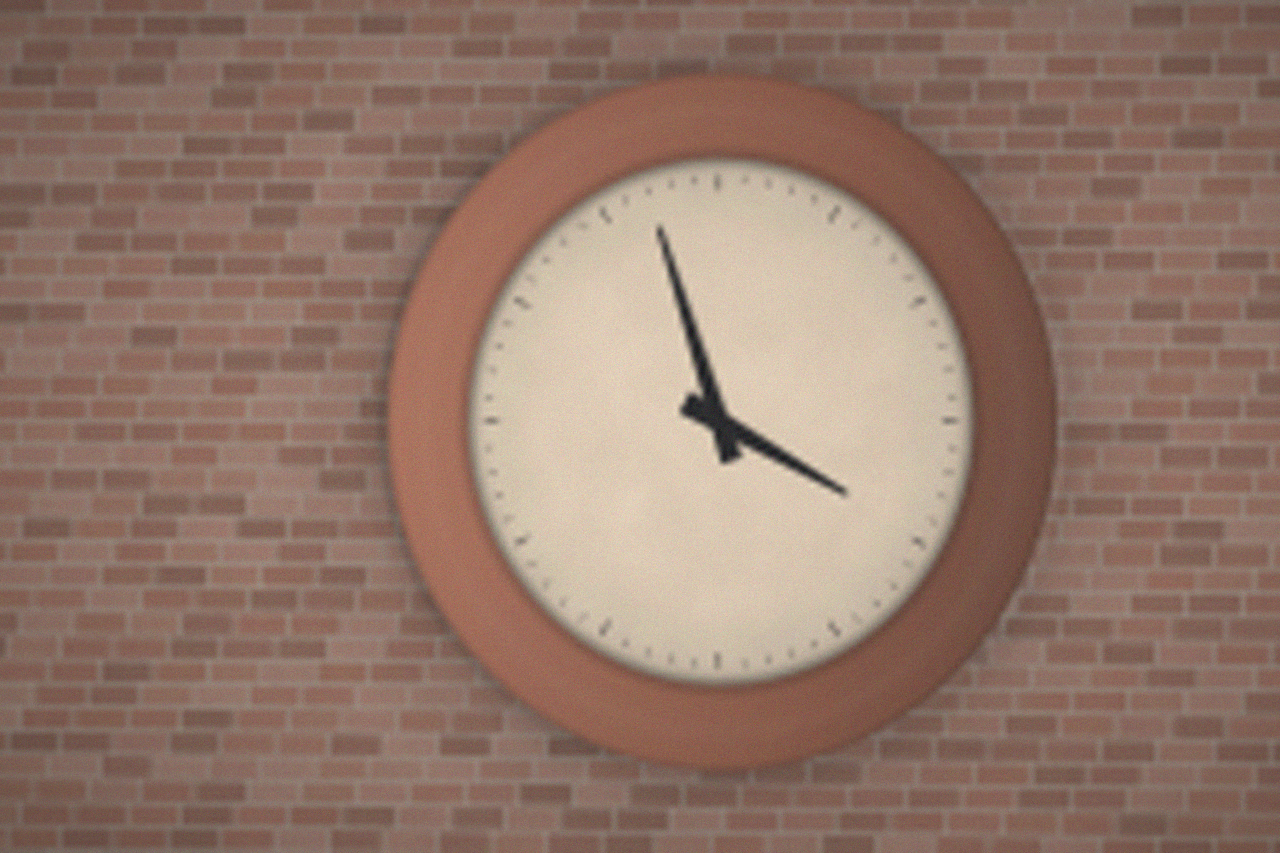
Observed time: 3:57
